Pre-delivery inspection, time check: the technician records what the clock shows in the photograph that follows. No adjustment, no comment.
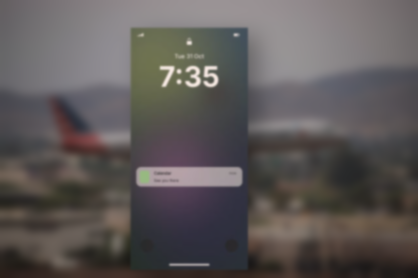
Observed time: 7:35
